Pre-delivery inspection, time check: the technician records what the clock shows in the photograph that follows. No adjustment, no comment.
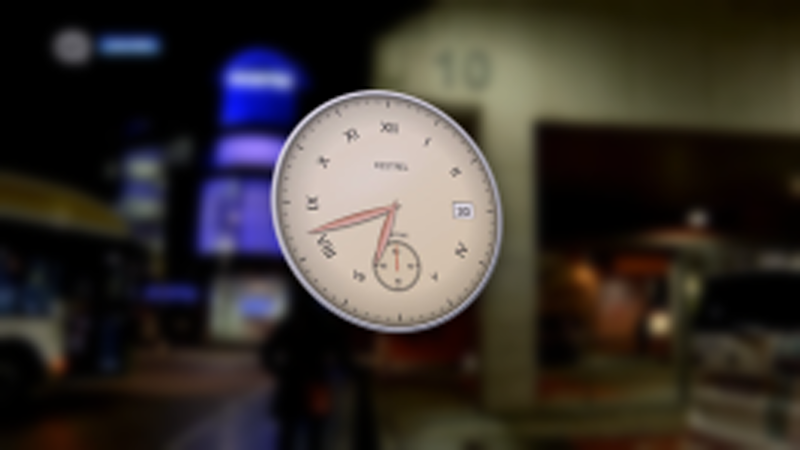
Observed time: 6:42
